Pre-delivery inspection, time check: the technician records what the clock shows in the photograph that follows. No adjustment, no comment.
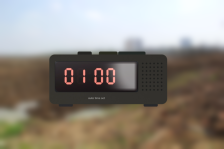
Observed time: 1:00
